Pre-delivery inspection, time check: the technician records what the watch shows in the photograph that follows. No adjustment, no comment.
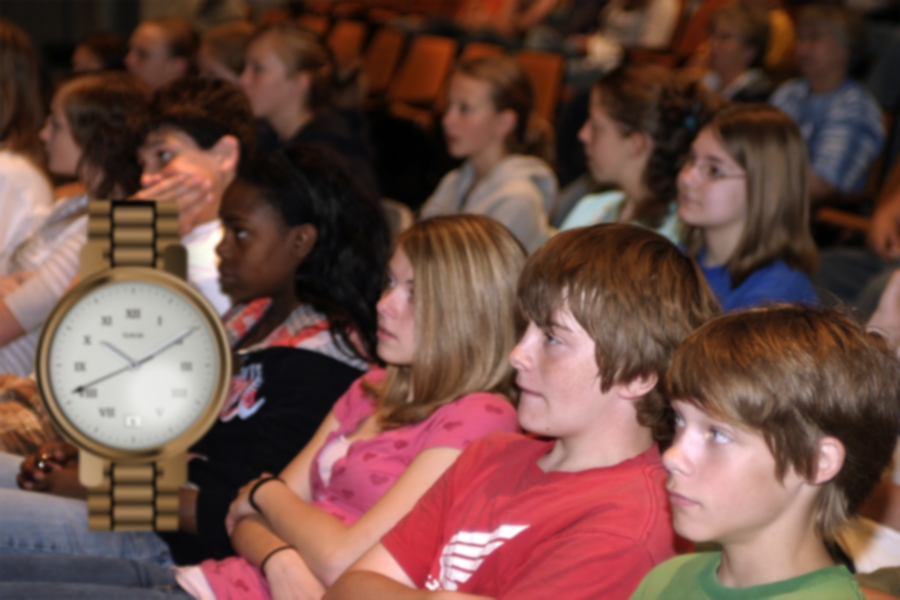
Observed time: 10:09:41
